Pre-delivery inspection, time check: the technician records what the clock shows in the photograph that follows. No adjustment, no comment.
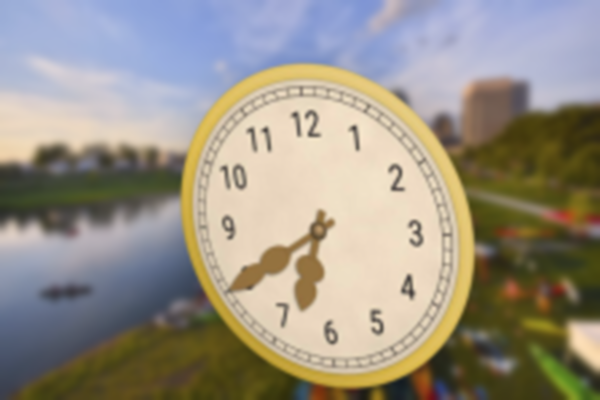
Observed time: 6:40
